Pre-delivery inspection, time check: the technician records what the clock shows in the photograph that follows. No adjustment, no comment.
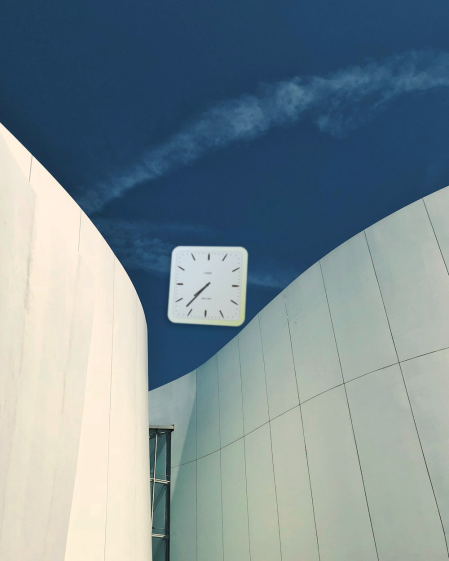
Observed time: 7:37
